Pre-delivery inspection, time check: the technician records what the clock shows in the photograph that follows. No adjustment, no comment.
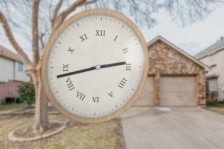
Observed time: 2:43
